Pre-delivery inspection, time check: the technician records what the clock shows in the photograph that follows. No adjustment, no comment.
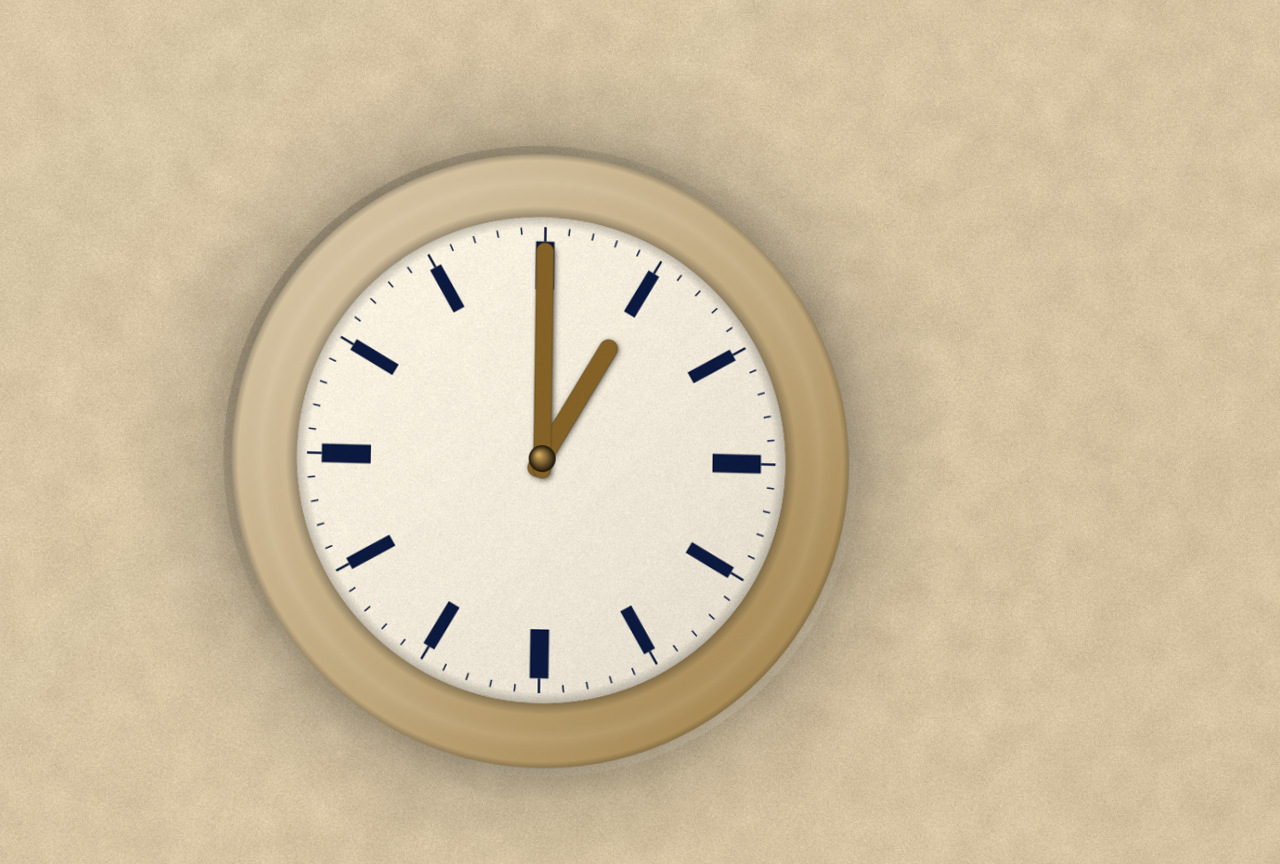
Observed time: 1:00
